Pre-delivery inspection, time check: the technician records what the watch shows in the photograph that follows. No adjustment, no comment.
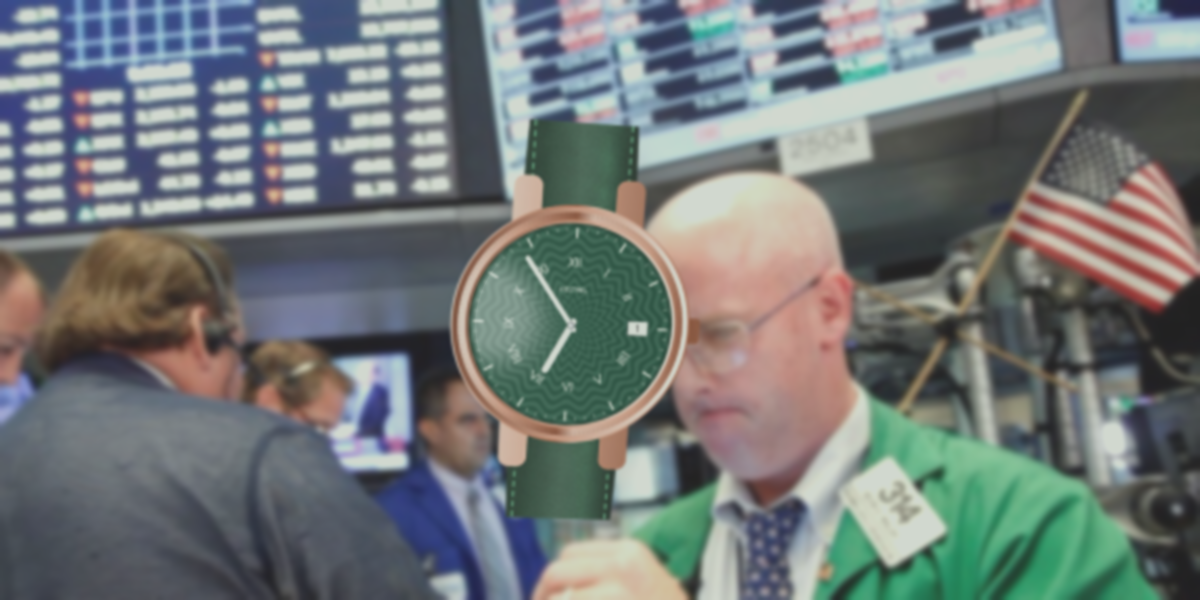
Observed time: 6:54
